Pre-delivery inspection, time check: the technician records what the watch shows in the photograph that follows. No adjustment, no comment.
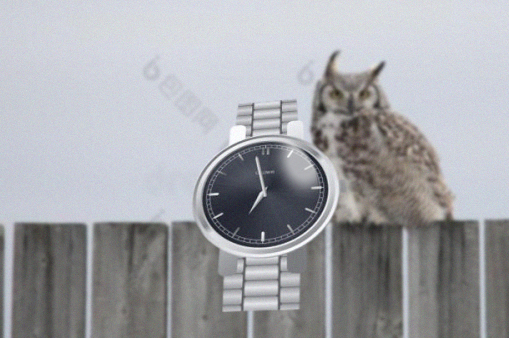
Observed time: 6:58
